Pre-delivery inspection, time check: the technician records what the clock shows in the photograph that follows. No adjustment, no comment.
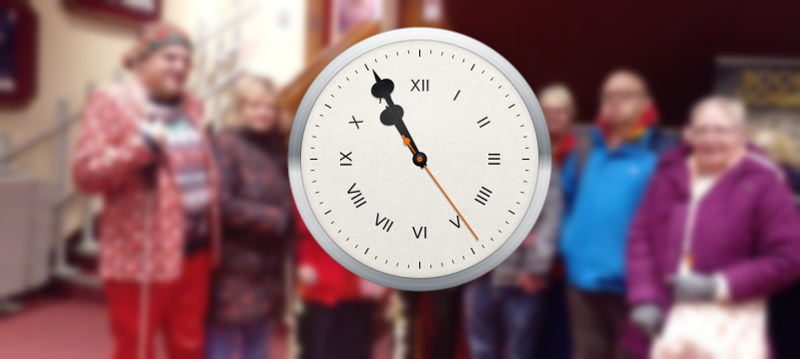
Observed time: 10:55:24
